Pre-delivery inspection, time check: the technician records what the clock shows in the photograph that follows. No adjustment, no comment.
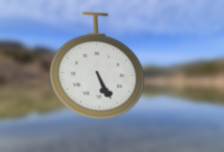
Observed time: 5:26
